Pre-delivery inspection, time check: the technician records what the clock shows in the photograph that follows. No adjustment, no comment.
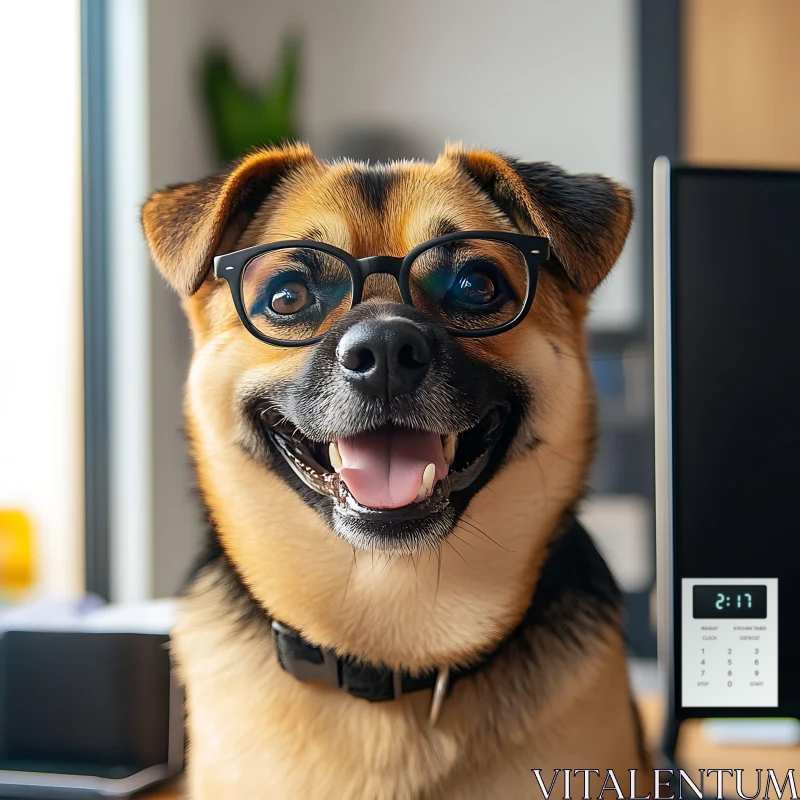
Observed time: 2:17
